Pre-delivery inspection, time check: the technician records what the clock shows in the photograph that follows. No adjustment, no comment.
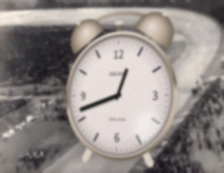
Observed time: 12:42
